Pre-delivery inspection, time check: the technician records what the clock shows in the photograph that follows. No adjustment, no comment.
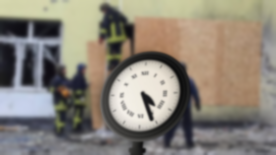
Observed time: 4:26
